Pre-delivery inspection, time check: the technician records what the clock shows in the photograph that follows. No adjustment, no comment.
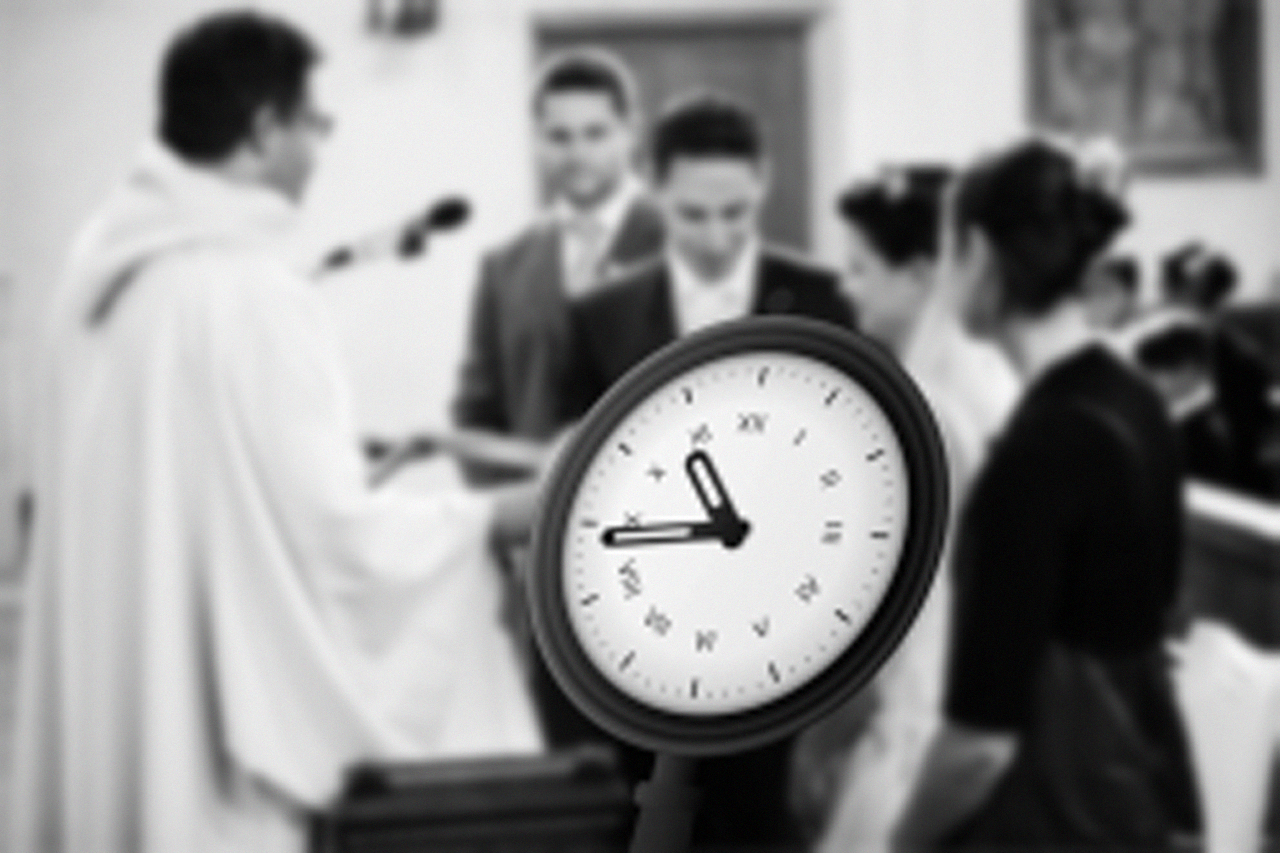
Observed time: 10:44
